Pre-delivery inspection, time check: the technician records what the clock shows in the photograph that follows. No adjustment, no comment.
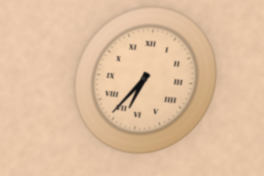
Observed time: 6:36
